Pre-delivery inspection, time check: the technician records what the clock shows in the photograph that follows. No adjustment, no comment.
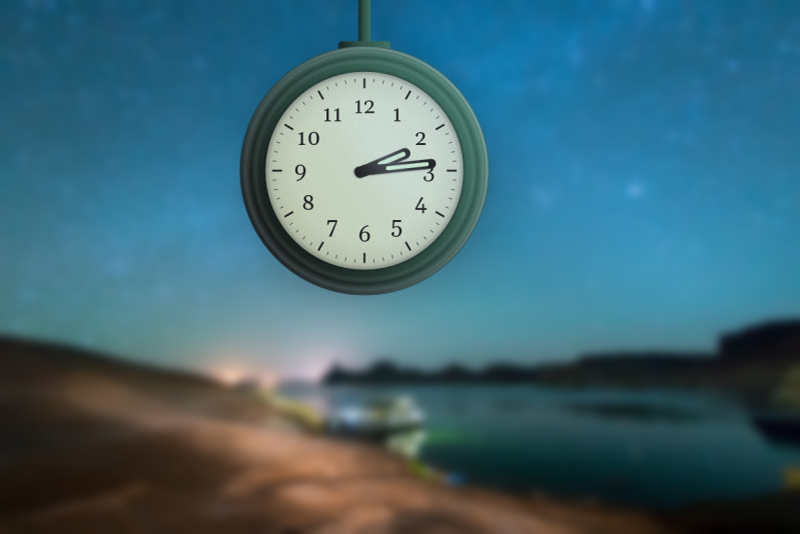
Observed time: 2:14
